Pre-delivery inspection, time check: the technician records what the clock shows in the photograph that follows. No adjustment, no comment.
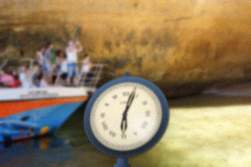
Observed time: 6:03
